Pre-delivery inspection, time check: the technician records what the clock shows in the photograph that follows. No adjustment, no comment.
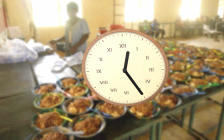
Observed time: 12:25
